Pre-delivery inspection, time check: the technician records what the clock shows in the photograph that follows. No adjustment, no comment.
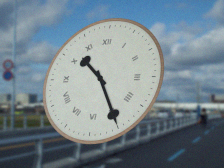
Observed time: 10:25
